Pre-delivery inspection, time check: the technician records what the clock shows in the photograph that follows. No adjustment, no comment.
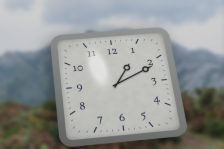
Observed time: 1:11
